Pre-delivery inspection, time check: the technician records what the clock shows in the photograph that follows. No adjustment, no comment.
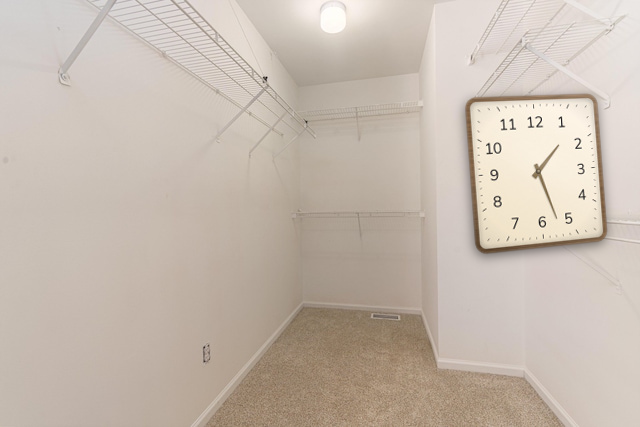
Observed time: 1:27
